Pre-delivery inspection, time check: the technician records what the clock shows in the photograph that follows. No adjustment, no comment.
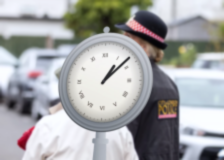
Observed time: 1:08
